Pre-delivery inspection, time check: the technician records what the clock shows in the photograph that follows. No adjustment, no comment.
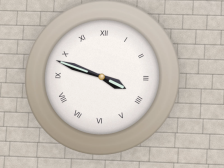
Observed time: 3:48
